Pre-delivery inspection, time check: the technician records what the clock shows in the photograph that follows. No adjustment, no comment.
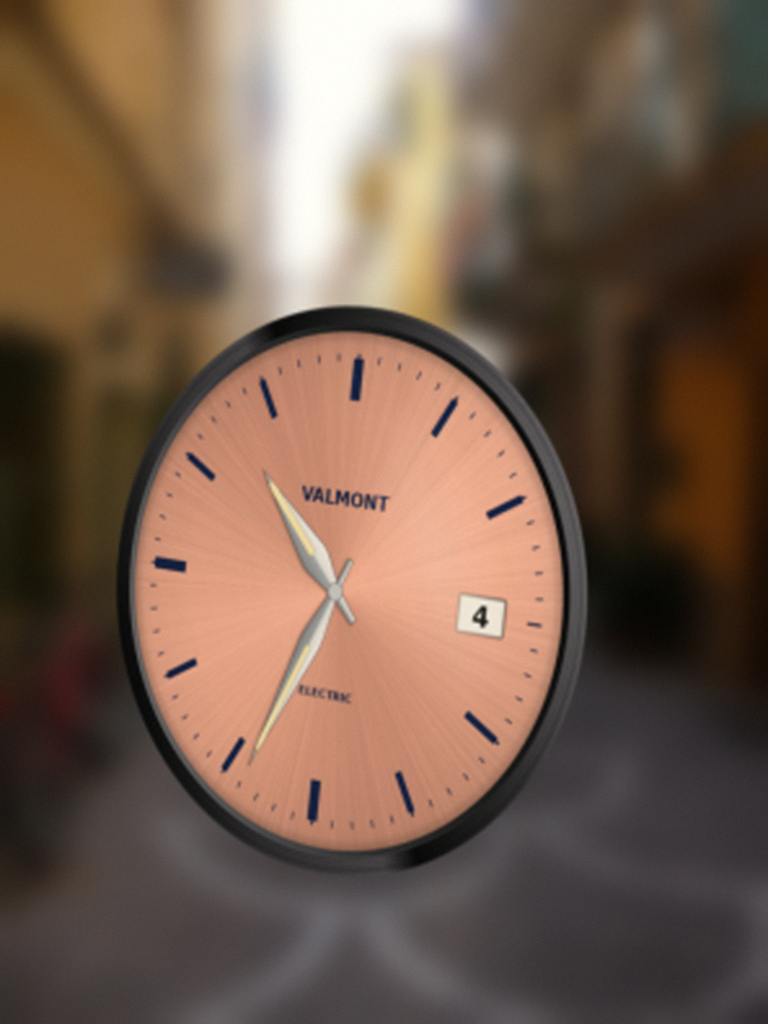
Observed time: 10:34
